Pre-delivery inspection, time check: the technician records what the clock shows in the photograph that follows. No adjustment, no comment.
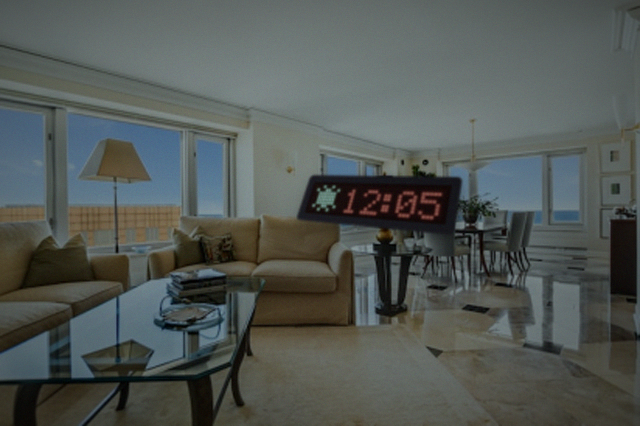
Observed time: 12:05
